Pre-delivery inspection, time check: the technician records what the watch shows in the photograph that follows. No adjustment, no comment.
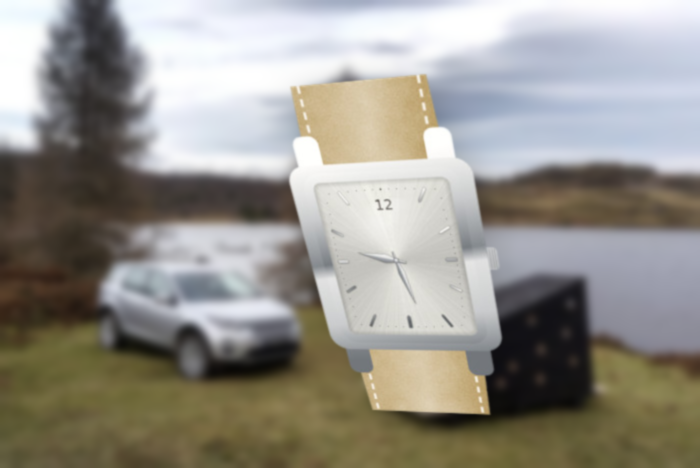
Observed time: 9:28
